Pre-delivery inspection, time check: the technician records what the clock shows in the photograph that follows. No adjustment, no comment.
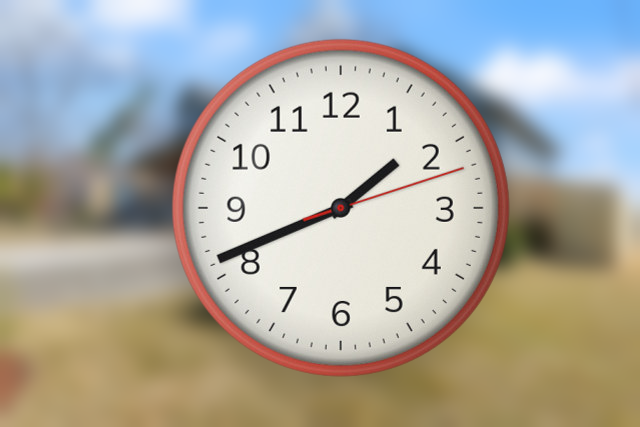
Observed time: 1:41:12
